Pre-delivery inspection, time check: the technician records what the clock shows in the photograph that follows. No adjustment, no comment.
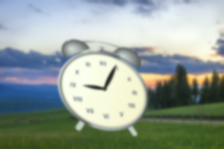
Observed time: 9:04
